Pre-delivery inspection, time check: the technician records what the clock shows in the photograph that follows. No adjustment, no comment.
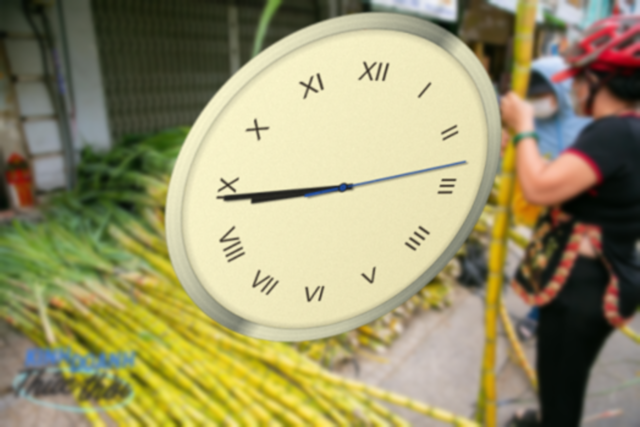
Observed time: 8:44:13
